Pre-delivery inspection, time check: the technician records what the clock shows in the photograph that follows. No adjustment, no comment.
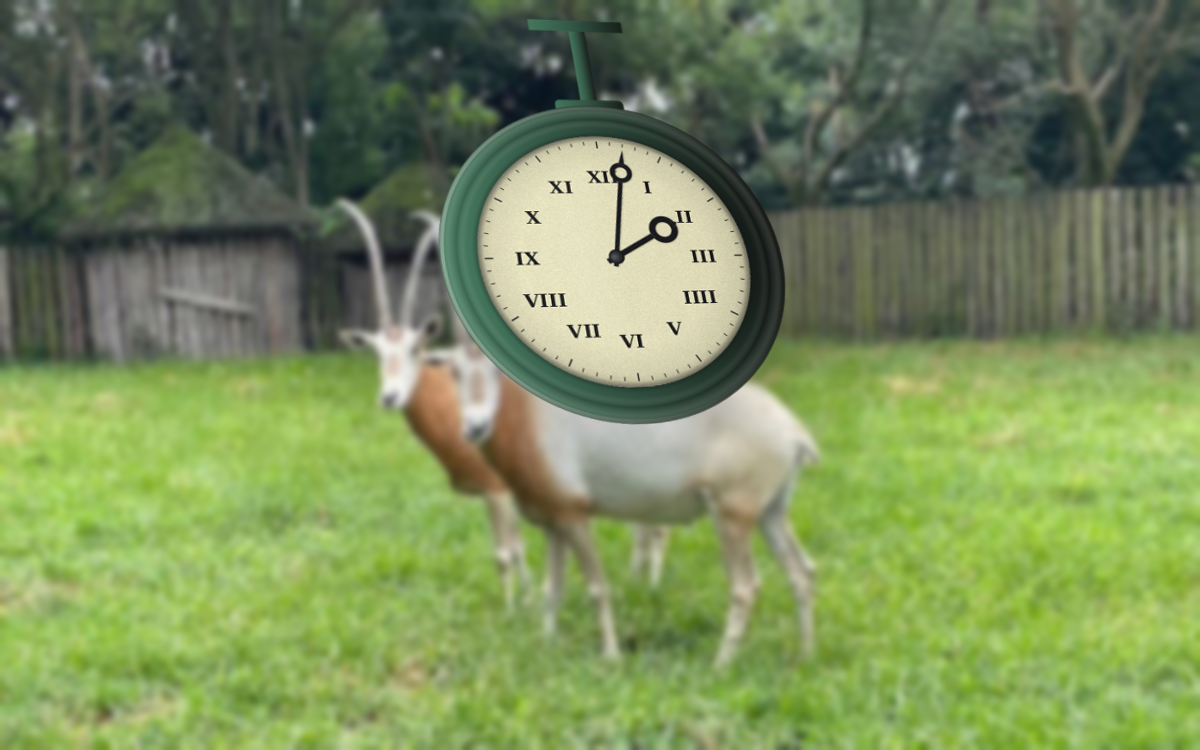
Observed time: 2:02
